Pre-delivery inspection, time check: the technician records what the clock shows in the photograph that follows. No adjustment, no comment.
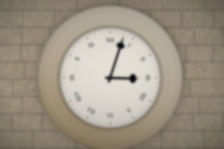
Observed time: 3:03
